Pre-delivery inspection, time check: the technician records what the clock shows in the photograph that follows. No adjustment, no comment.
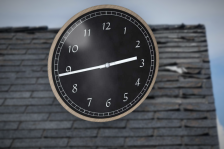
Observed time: 2:44
